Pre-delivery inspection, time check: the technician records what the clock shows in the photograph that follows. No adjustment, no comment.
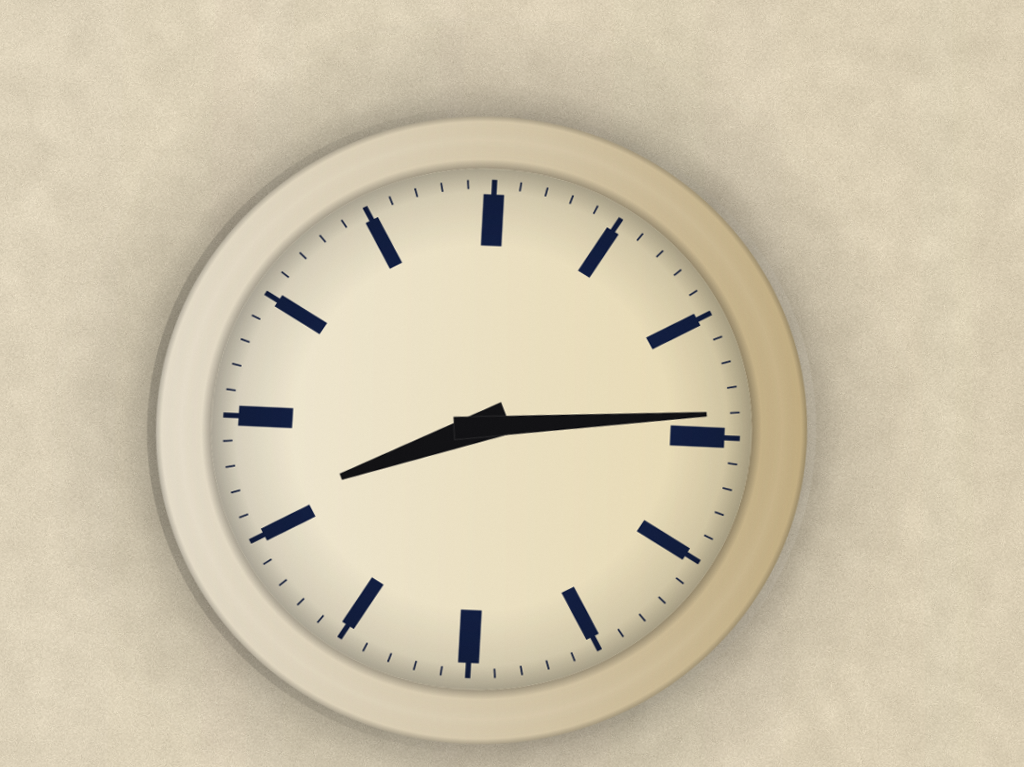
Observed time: 8:14
